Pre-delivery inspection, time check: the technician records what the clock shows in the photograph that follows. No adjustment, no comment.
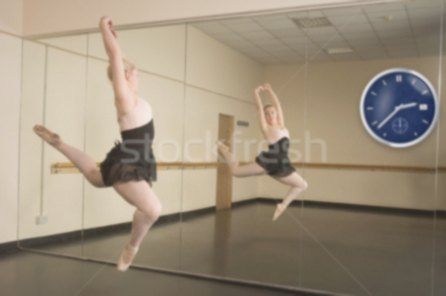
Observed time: 2:38
